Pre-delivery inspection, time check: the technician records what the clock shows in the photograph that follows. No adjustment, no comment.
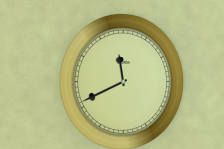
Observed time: 11:41
